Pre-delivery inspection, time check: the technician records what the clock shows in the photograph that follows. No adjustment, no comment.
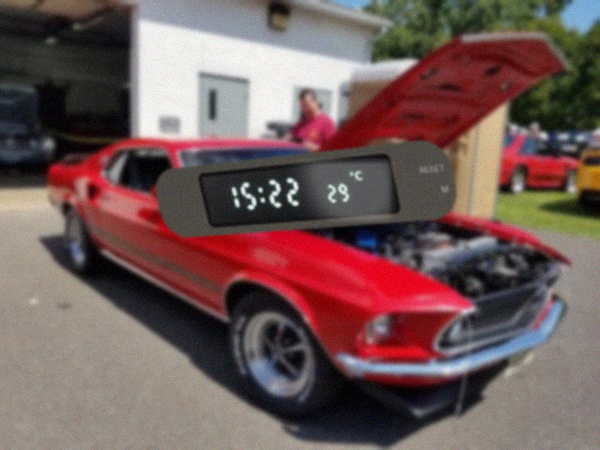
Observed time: 15:22
